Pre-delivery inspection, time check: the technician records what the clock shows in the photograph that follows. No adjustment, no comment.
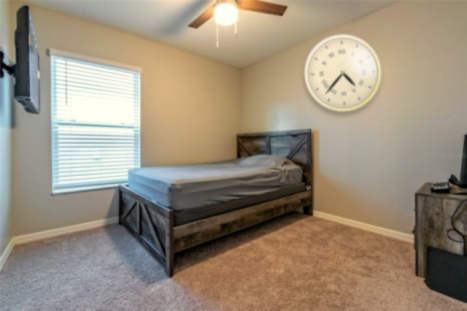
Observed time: 4:37
